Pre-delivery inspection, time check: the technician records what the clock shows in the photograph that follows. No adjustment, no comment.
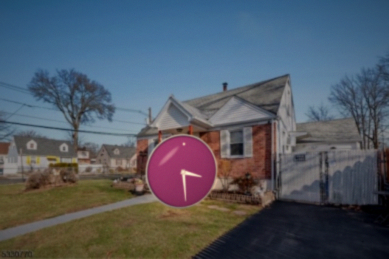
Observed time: 3:29
